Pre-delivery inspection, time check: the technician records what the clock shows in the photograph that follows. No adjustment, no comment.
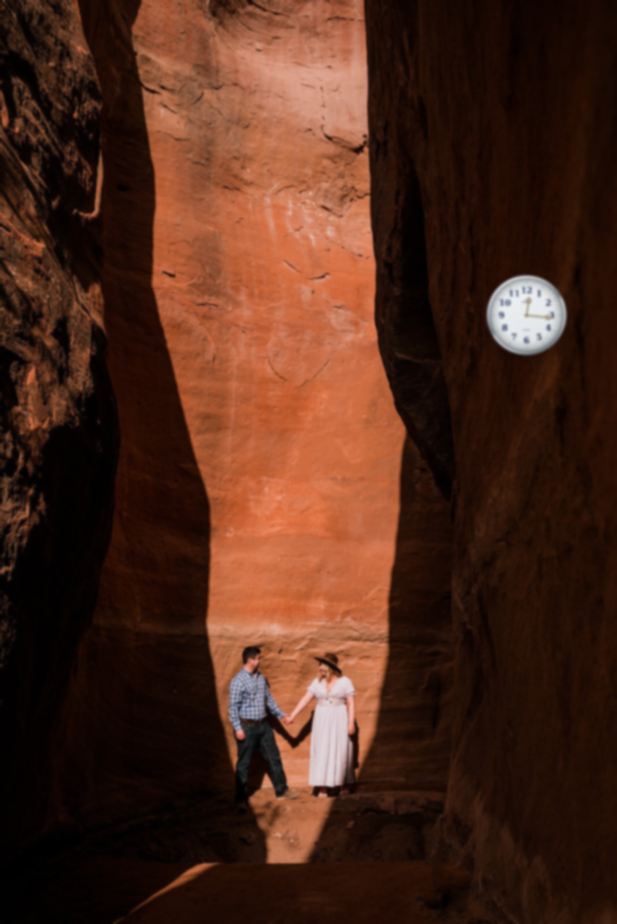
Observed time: 12:16
